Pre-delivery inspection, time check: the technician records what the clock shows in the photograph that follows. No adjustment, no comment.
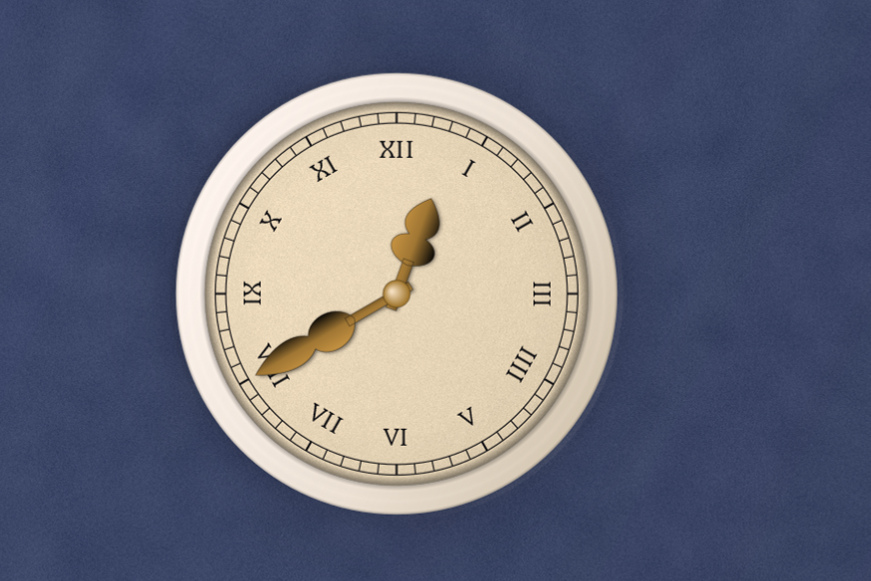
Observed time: 12:40
